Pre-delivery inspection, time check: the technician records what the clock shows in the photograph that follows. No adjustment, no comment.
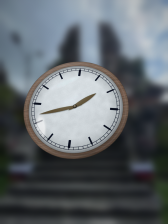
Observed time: 1:42
